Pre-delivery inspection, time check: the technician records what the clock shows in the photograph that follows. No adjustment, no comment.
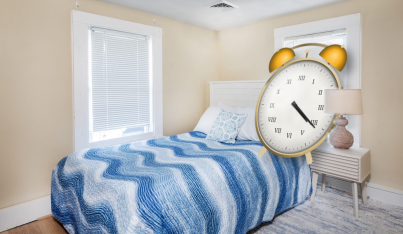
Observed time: 4:21
